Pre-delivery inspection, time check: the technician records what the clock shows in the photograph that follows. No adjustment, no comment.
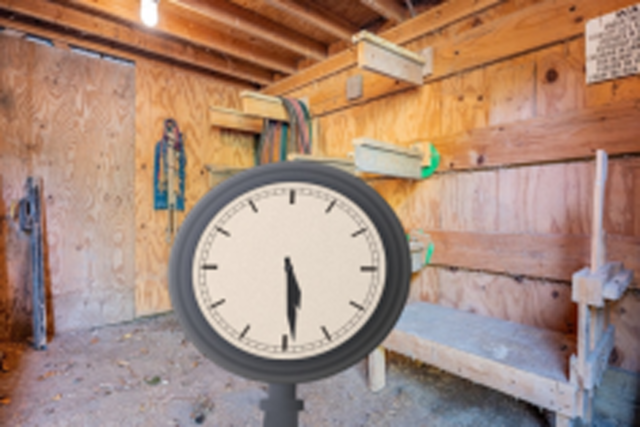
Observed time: 5:29
